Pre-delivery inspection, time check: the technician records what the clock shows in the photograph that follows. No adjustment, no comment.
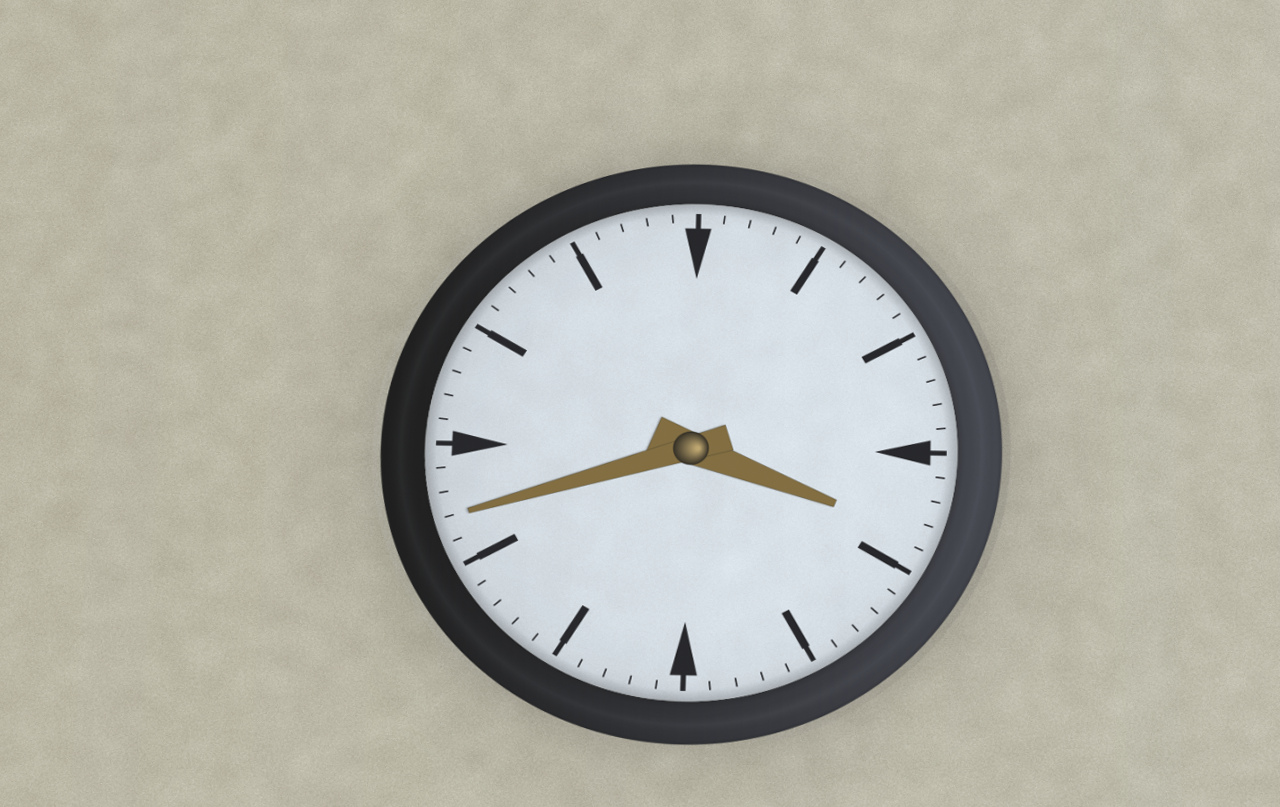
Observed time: 3:42
